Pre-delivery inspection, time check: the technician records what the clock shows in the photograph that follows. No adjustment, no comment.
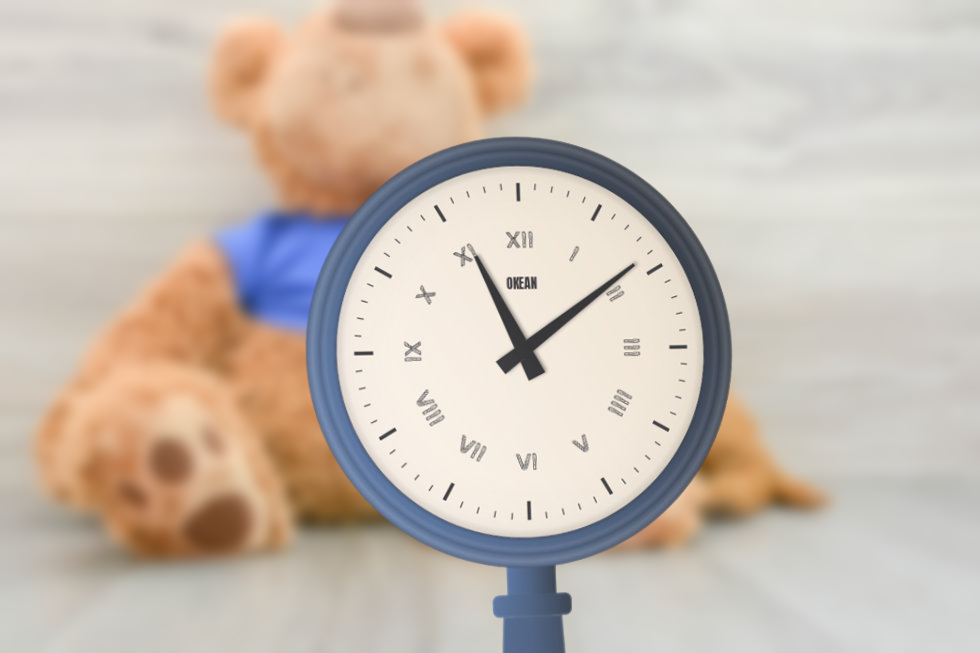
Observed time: 11:09
